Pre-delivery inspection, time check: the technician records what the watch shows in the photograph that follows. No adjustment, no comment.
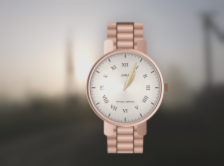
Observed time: 1:04
